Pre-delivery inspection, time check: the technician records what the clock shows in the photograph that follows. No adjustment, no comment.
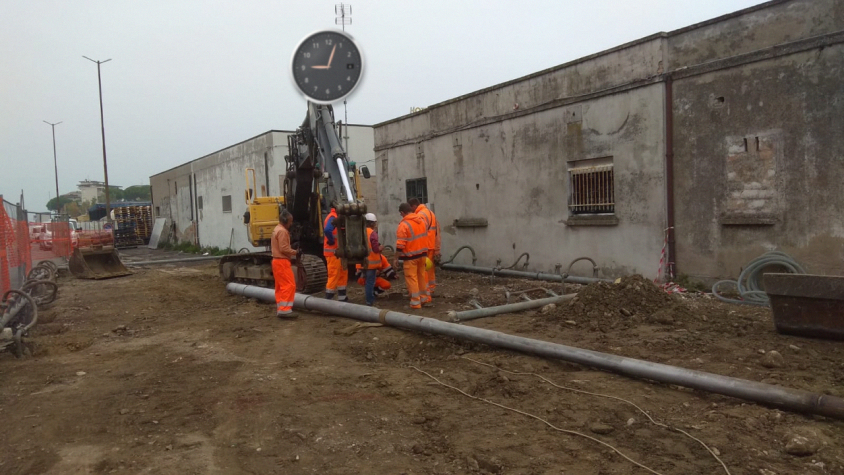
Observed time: 9:03
